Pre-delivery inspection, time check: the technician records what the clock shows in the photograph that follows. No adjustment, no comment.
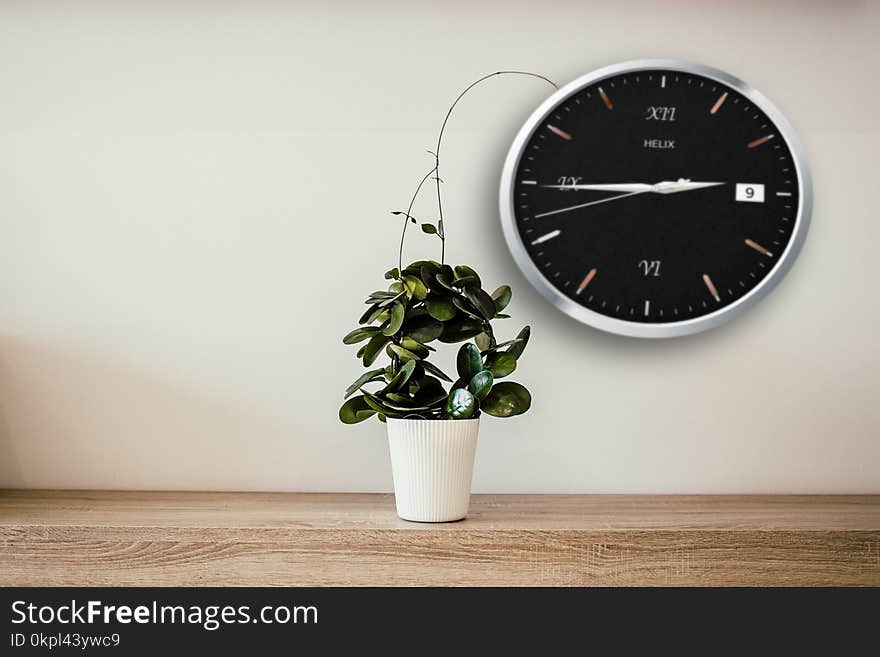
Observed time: 2:44:42
